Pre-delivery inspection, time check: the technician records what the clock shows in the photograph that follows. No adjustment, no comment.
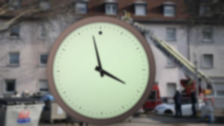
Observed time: 3:58
